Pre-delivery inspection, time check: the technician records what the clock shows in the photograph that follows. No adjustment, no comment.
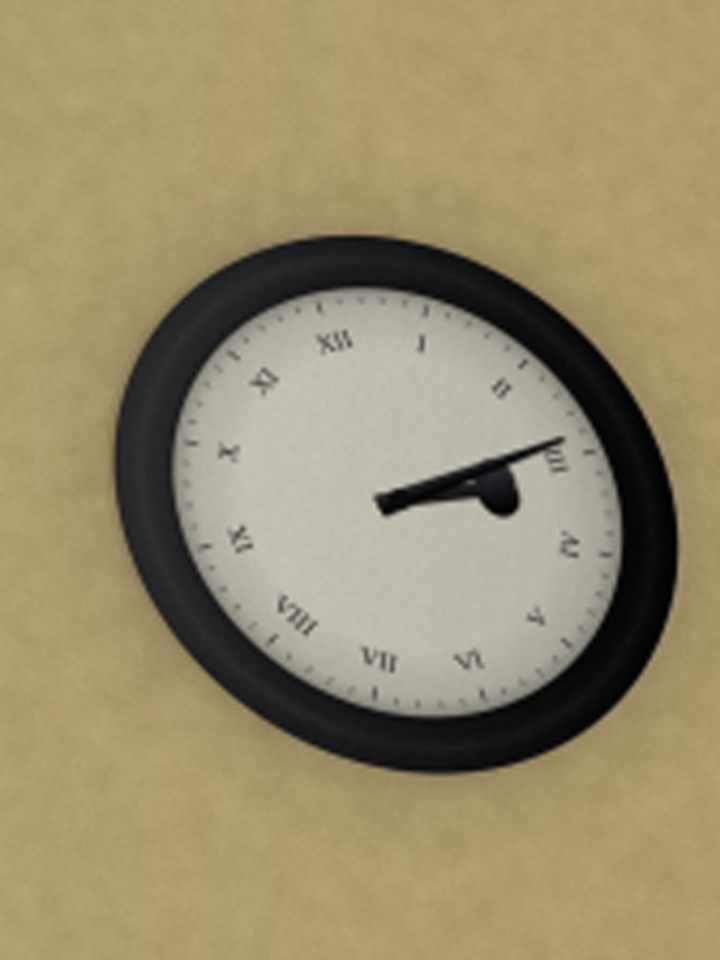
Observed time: 3:14
